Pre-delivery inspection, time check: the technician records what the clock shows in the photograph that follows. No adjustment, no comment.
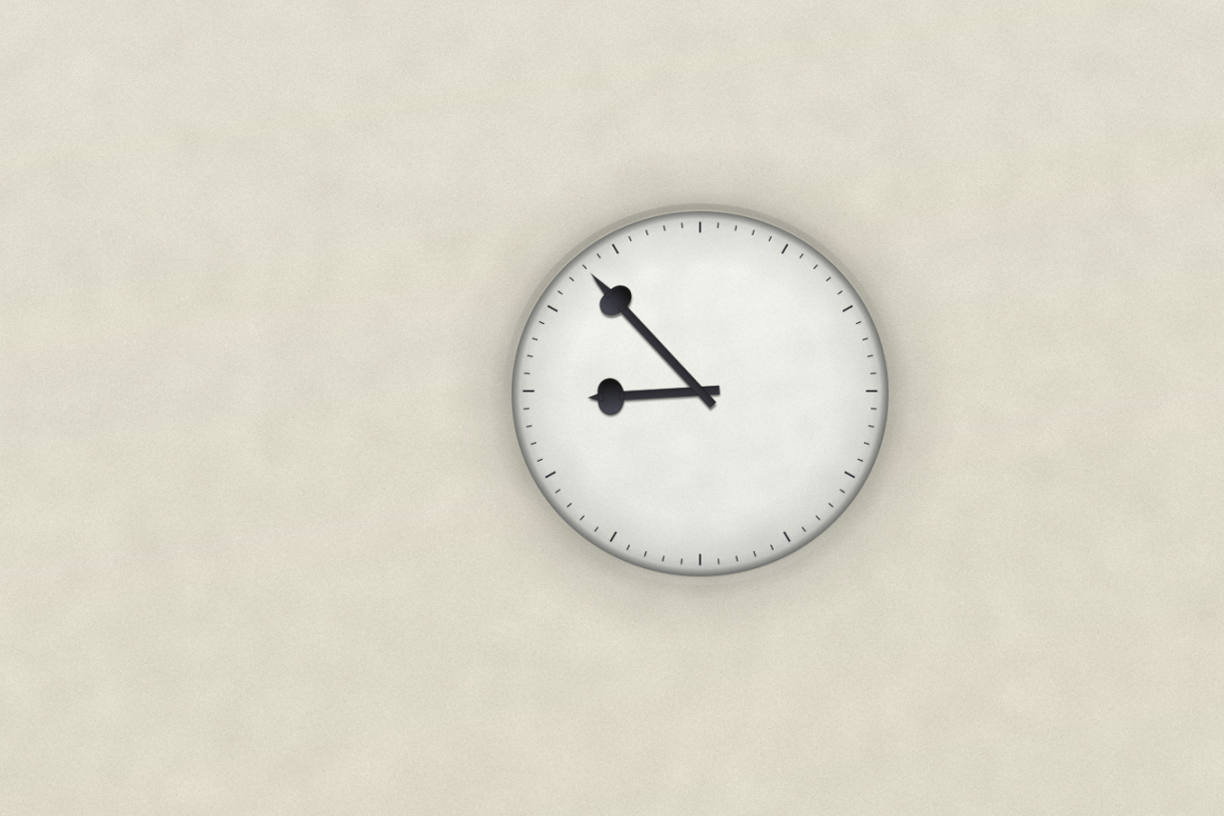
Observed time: 8:53
